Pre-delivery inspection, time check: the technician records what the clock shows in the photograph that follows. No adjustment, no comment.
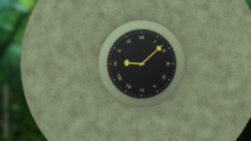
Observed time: 9:08
